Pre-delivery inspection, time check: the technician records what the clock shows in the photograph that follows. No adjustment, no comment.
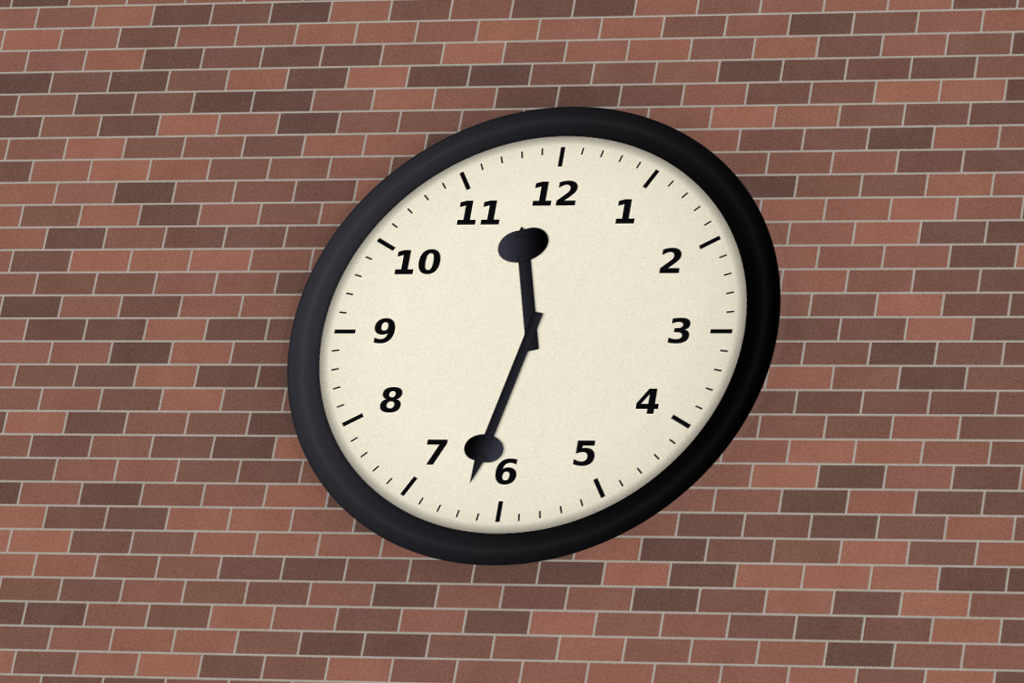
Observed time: 11:32
